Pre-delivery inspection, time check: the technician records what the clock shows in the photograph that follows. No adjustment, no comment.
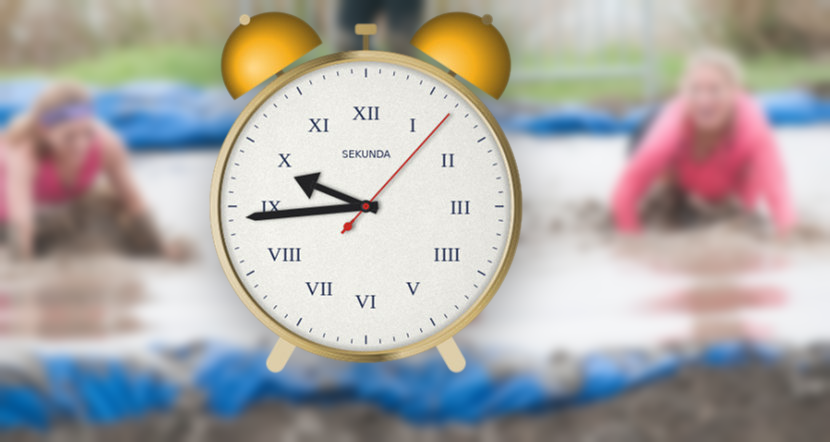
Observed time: 9:44:07
